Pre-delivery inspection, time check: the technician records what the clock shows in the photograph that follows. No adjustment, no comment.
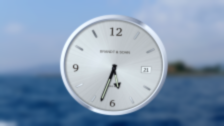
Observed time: 5:33
